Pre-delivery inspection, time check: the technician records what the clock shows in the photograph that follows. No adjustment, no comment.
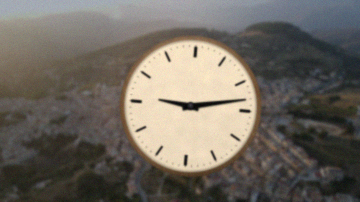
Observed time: 9:13
